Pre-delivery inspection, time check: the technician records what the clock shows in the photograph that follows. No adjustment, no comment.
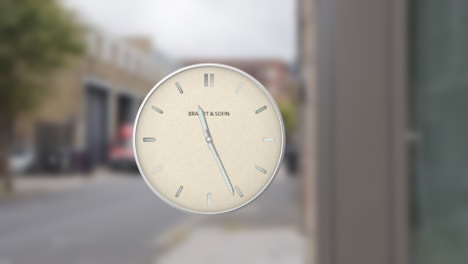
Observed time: 11:26
